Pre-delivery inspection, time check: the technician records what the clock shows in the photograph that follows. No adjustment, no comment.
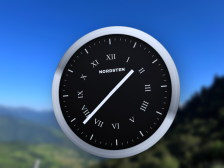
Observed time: 1:38
